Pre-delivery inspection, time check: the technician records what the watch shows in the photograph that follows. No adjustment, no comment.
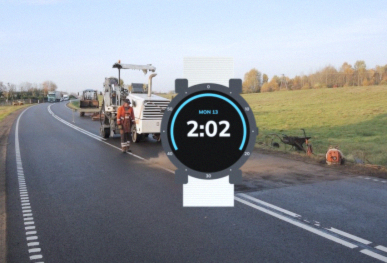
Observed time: 2:02
